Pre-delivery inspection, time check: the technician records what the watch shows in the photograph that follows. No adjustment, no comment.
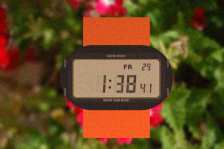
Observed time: 1:38:41
